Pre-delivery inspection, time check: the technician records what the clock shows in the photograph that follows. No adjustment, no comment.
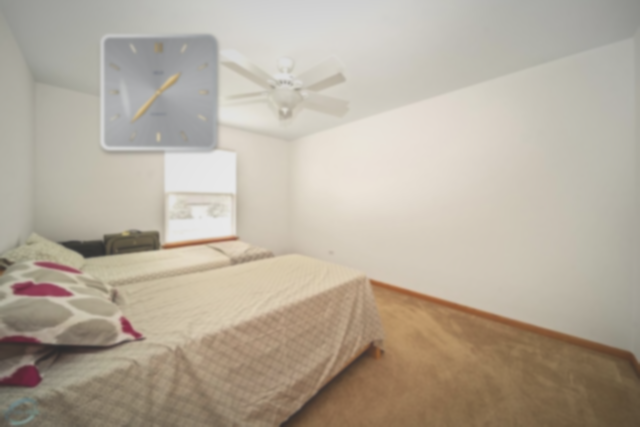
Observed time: 1:37
